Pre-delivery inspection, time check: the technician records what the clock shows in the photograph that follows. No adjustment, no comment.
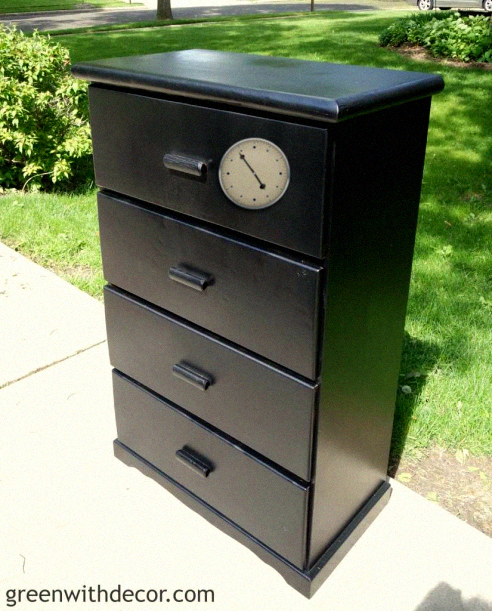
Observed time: 4:54
